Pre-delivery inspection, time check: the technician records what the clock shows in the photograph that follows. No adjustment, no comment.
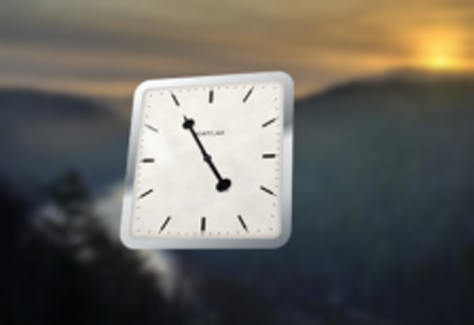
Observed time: 4:55
